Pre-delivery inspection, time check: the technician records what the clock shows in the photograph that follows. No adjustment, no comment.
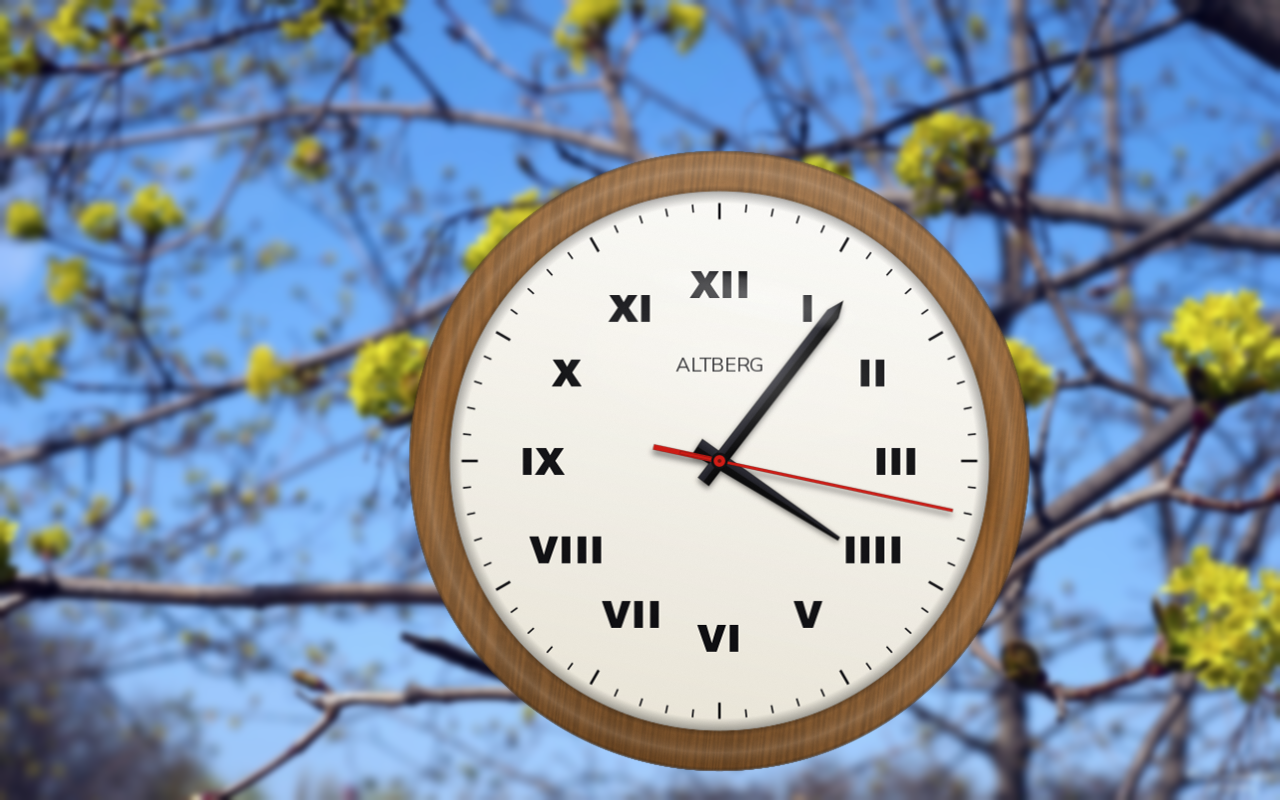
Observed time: 4:06:17
